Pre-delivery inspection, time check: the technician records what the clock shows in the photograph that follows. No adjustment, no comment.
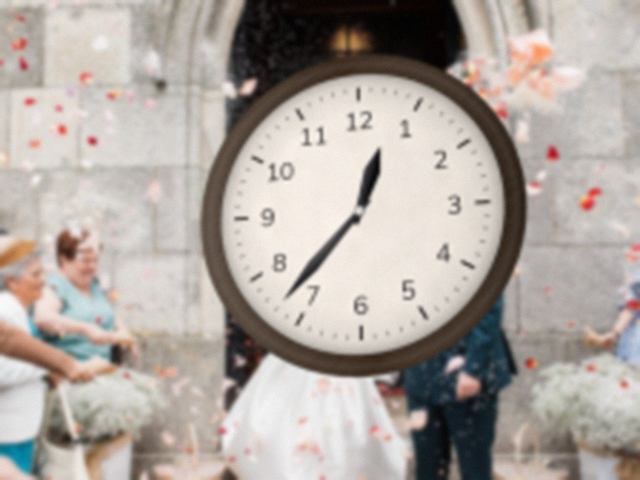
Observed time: 12:37
